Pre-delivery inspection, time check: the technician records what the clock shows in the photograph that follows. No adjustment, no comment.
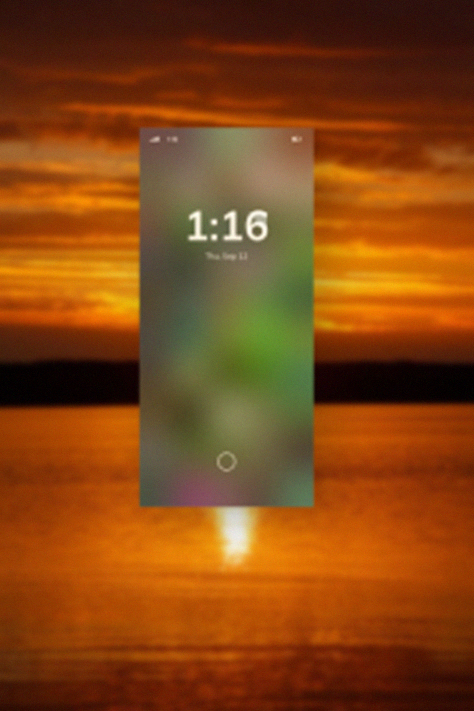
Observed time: 1:16
